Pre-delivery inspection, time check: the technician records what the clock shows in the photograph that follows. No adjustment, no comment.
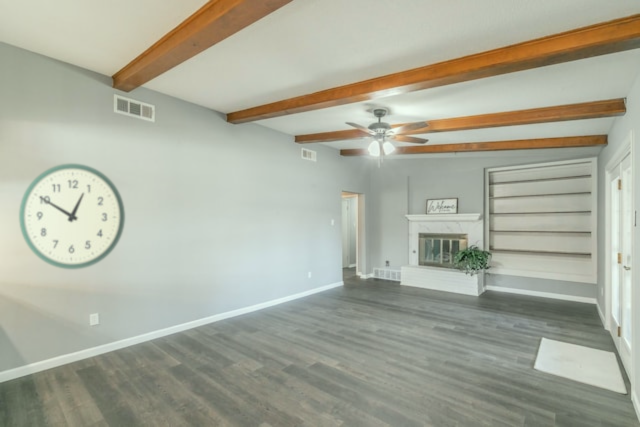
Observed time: 12:50
